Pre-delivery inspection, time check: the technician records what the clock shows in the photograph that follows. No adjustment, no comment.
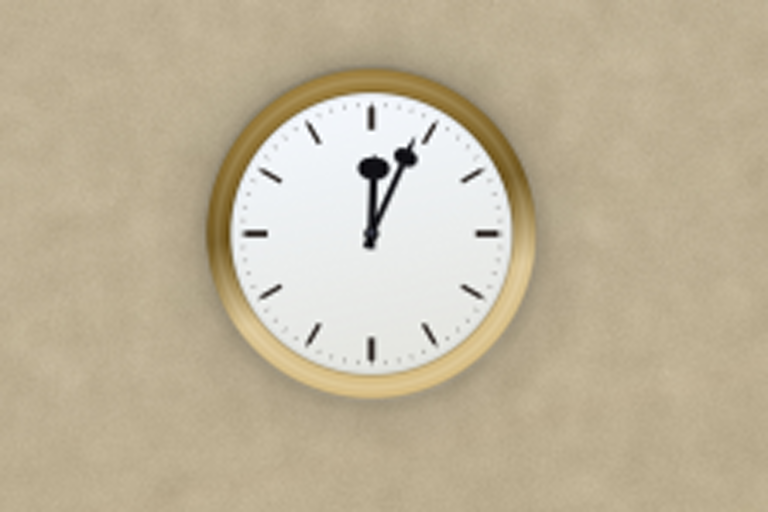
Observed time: 12:04
